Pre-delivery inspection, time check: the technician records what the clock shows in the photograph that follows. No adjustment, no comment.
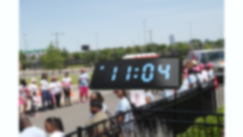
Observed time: 11:04
